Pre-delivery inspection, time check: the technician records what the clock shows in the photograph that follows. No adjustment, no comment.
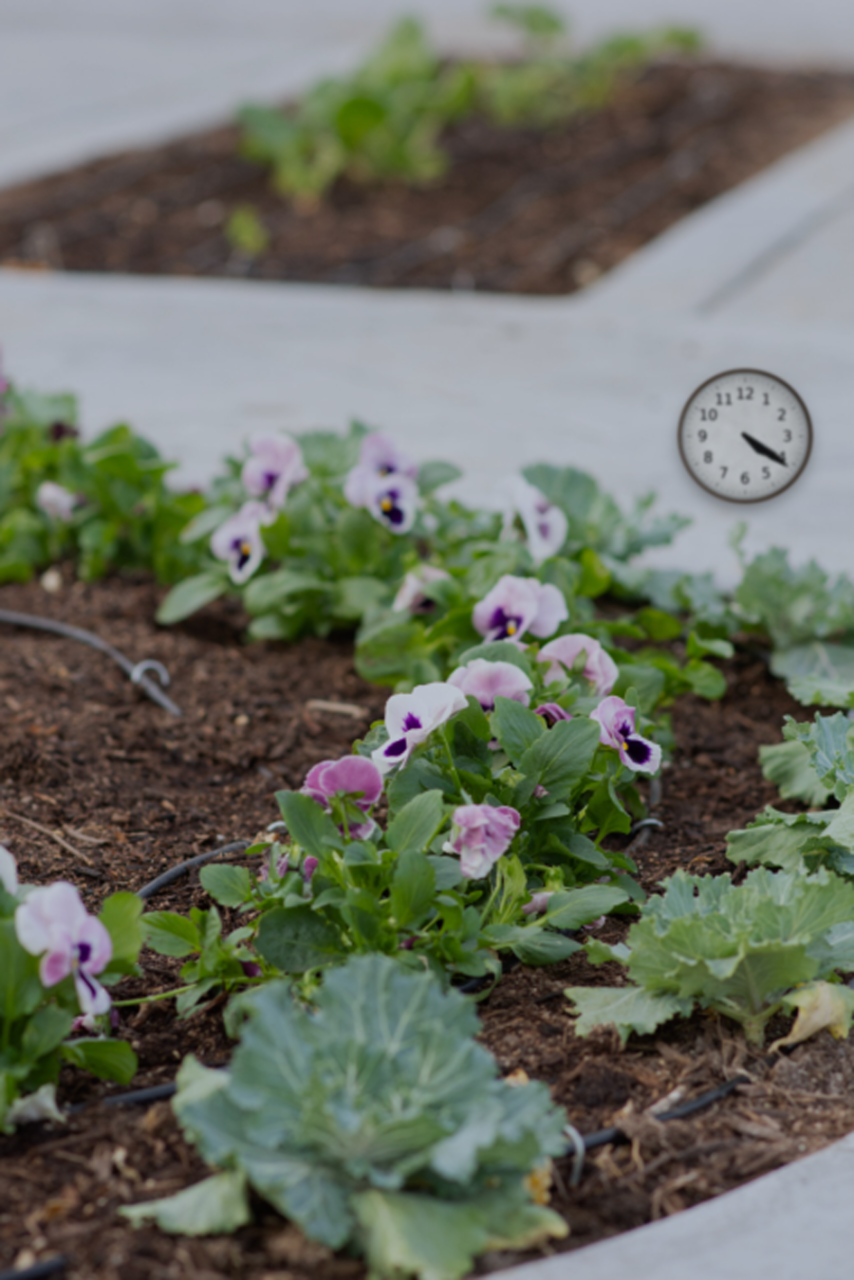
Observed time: 4:21
